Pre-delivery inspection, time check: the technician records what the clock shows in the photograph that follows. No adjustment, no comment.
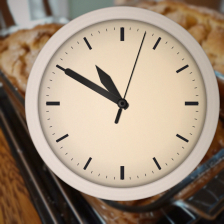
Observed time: 10:50:03
